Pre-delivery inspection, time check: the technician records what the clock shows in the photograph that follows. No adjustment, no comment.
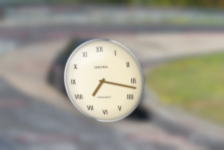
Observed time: 7:17
